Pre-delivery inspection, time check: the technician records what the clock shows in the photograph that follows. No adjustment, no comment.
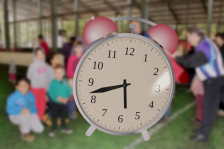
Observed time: 5:42
